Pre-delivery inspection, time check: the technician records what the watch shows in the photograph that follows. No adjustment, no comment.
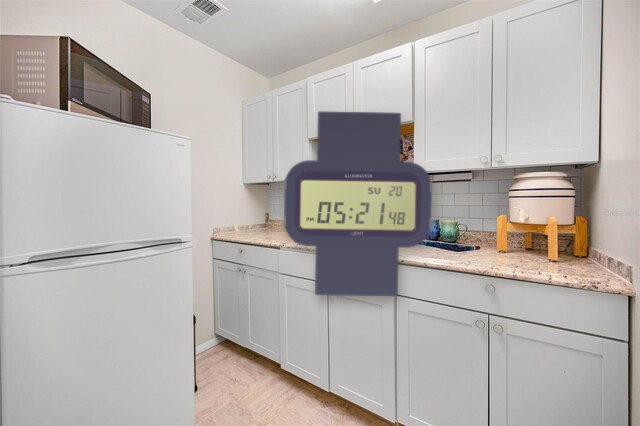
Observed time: 5:21:48
